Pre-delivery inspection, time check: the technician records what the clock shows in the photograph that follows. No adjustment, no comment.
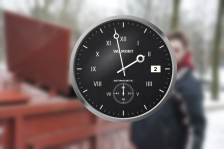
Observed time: 1:58
